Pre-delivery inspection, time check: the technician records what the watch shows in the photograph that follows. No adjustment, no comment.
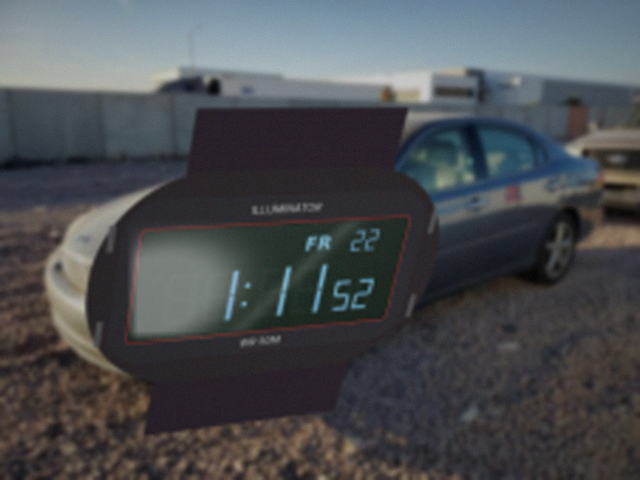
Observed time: 1:11:52
